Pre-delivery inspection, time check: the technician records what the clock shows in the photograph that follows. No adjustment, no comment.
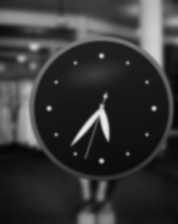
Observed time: 5:36:33
